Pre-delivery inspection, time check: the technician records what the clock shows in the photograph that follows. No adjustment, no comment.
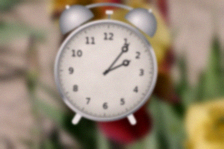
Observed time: 2:06
